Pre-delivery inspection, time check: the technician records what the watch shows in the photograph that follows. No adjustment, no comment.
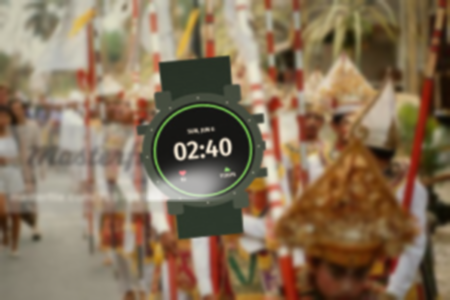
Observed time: 2:40
